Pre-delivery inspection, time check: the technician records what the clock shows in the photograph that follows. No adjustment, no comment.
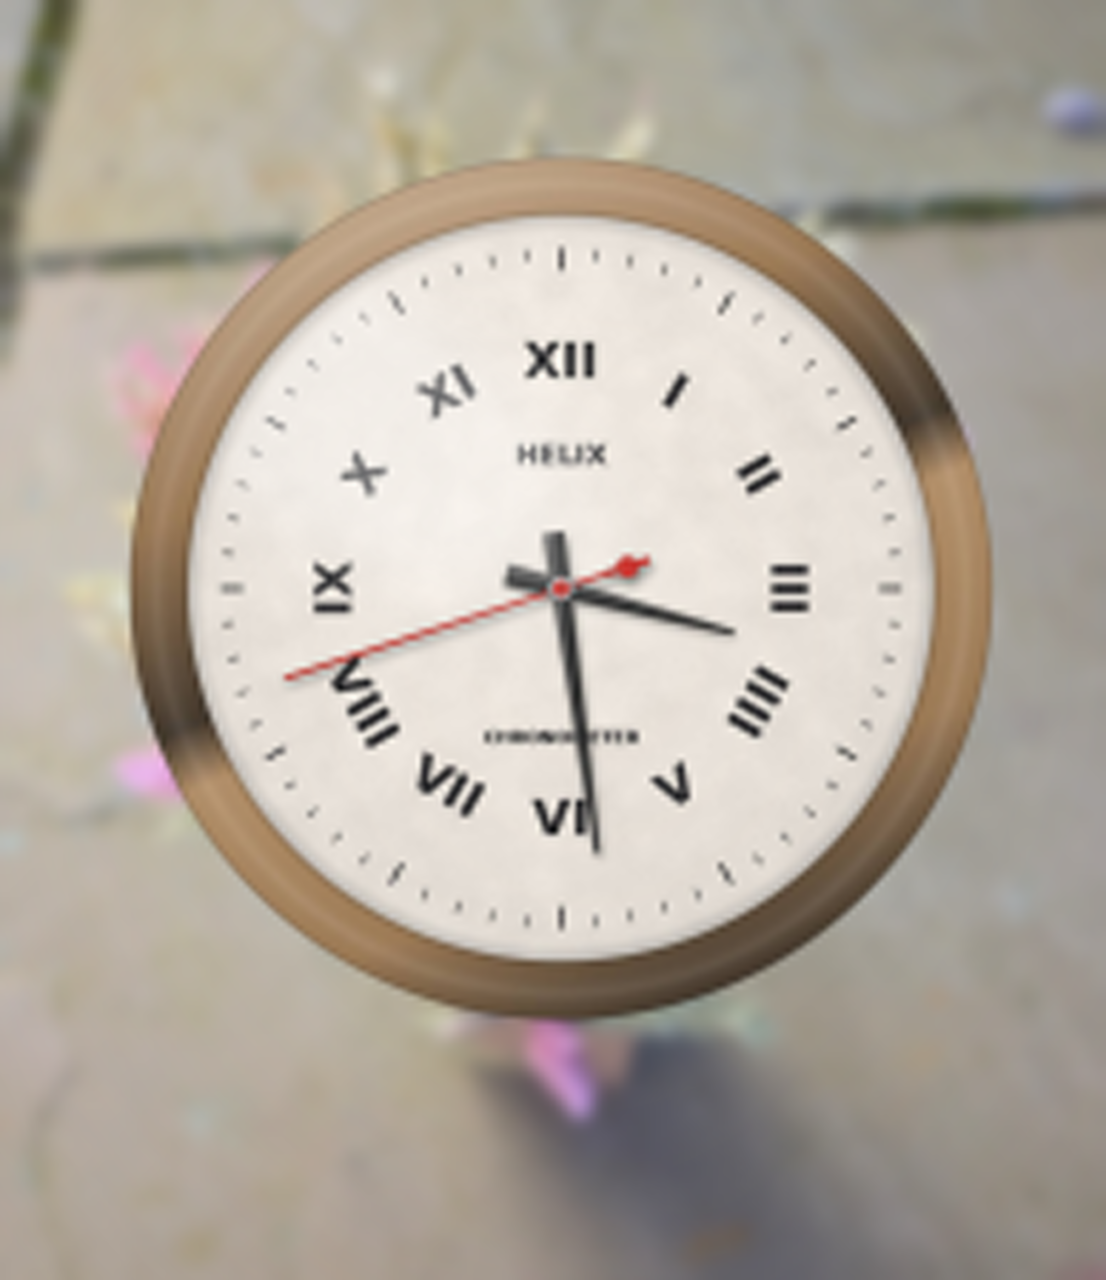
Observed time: 3:28:42
